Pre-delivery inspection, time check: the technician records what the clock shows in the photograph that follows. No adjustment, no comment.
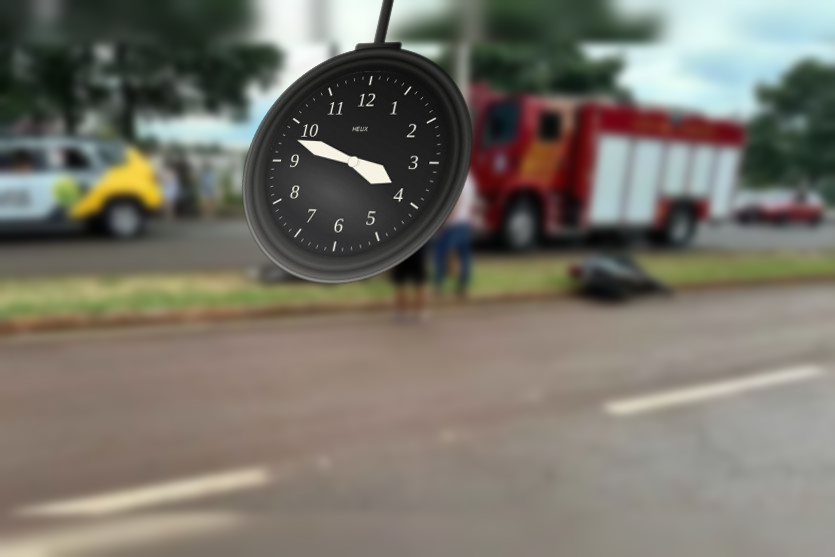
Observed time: 3:48
